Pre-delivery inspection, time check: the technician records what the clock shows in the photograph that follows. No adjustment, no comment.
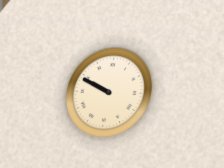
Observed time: 9:49
